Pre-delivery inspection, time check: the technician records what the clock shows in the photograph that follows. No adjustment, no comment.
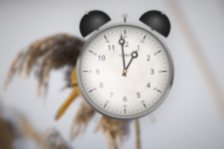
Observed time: 12:59
